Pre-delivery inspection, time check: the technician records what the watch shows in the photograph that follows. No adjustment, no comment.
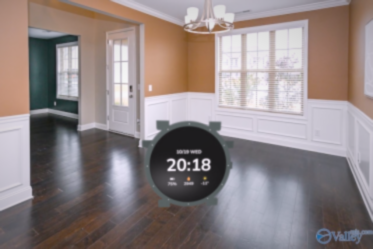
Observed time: 20:18
